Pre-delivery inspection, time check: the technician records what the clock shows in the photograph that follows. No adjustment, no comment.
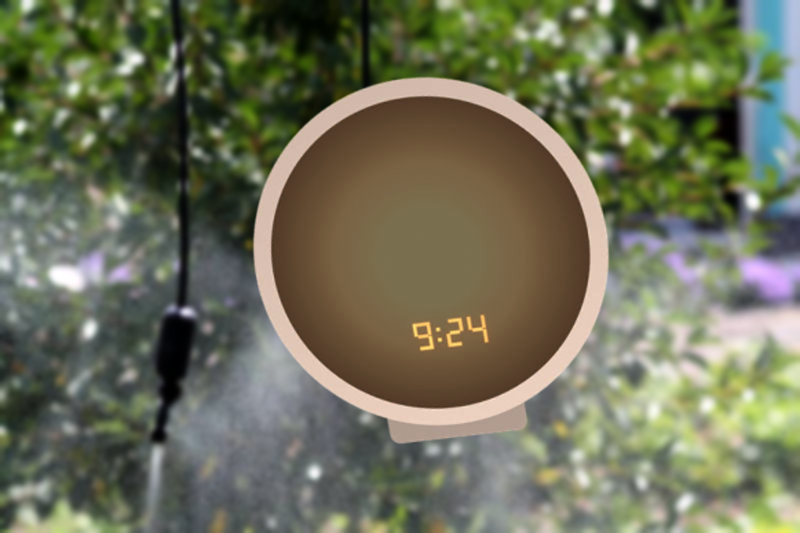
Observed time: 9:24
